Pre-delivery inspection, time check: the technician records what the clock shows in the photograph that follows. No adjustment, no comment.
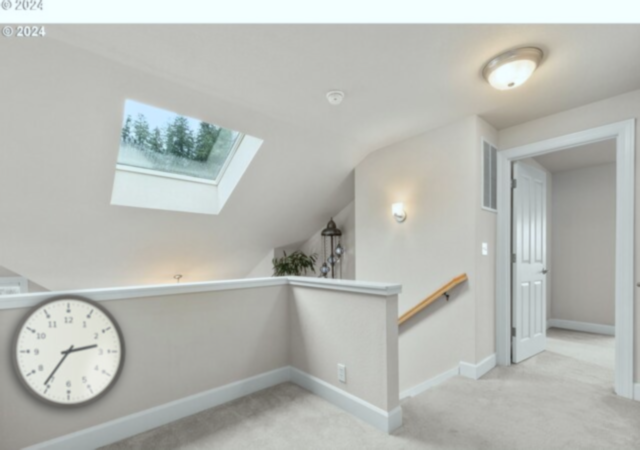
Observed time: 2:36
